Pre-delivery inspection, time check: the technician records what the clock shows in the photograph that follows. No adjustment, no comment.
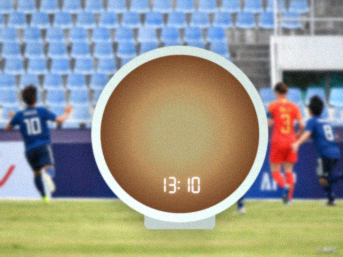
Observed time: 13:10
